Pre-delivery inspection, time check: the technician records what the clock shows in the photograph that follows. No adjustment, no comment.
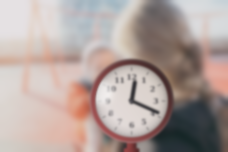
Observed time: 12:19
